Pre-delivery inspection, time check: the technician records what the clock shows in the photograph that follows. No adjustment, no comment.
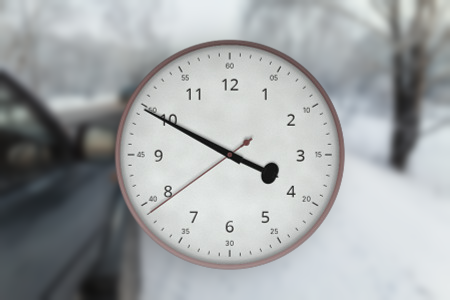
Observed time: 3:49:39
